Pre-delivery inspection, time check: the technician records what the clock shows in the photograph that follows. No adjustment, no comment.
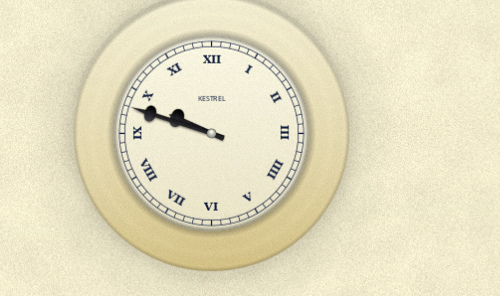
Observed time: 9:48
